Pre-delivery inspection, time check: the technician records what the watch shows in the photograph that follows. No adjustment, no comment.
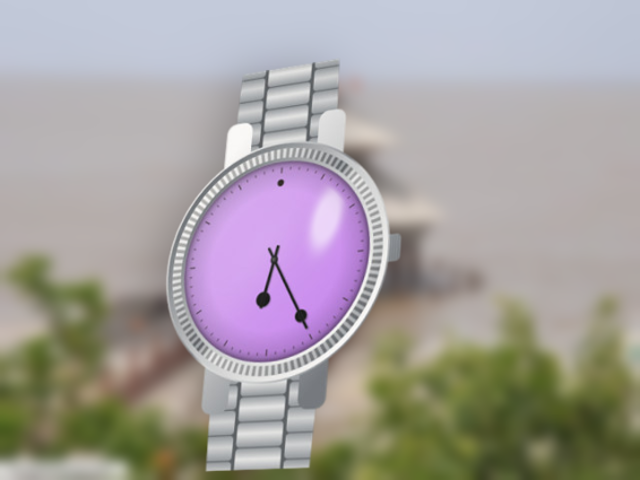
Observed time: 6:25
